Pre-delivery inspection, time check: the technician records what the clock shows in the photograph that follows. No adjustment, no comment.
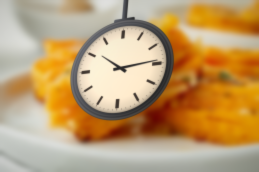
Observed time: 10:14
